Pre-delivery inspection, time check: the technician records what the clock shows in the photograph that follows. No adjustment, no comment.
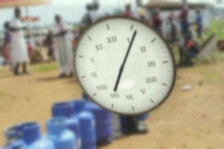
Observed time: 7:06
